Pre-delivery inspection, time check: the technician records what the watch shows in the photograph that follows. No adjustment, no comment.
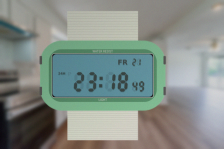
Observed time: 23:18:49
